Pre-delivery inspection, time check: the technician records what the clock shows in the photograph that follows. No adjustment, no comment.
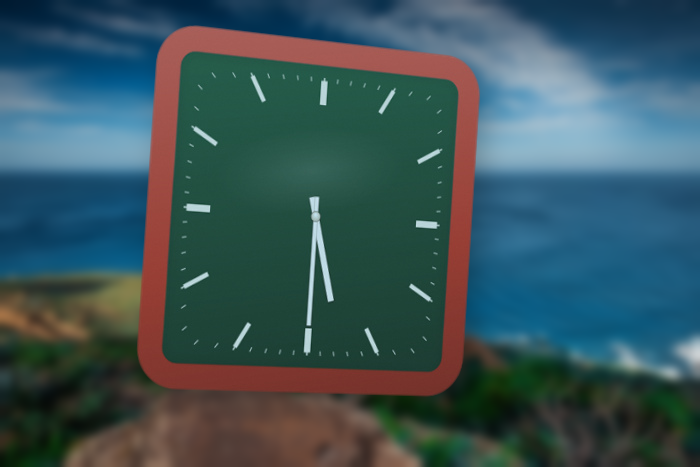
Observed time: 5:30
